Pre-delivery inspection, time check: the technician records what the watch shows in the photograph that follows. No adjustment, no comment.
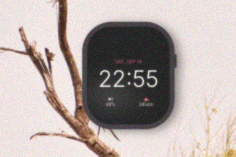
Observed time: 22:55
